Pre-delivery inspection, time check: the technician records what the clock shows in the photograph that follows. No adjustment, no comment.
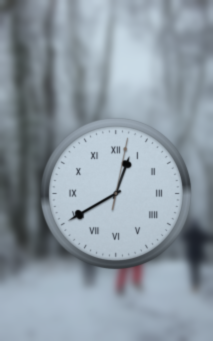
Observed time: 12:40:02
